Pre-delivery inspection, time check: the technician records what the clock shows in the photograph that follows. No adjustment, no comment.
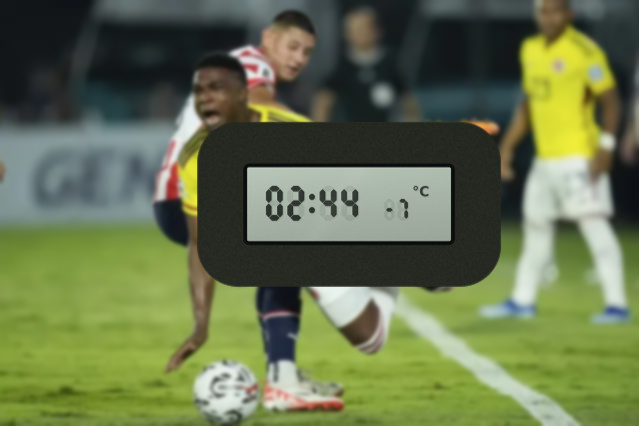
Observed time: 2:44
